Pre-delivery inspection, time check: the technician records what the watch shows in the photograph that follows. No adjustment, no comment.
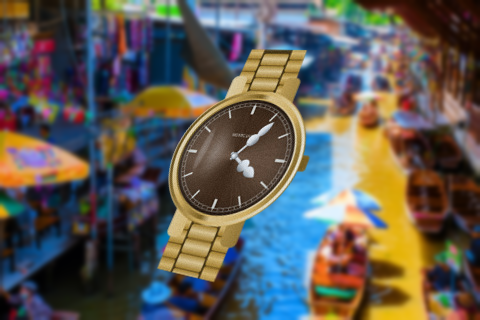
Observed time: 4:06
